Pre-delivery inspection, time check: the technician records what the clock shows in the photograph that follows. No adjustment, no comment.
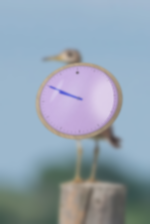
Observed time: 9:50
